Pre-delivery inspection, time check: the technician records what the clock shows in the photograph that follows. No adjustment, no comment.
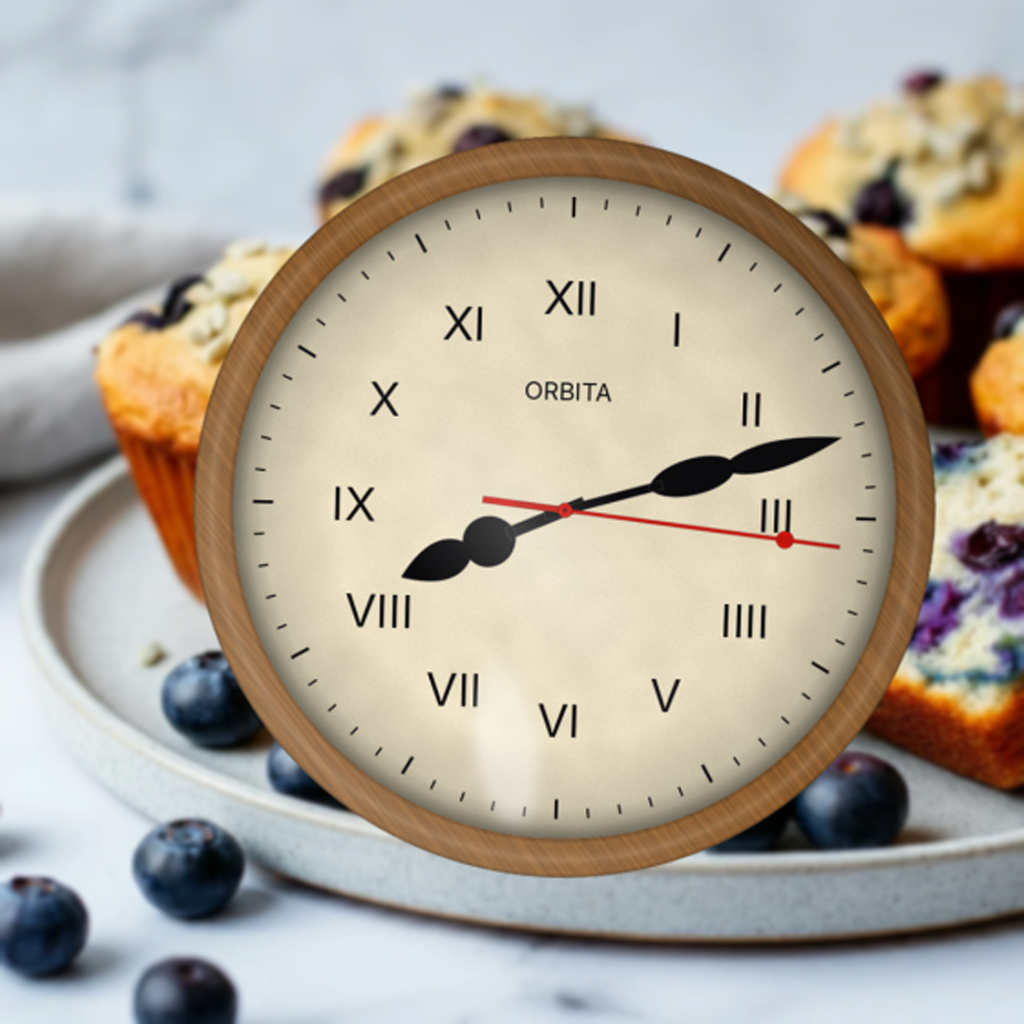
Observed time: 8:12:16
